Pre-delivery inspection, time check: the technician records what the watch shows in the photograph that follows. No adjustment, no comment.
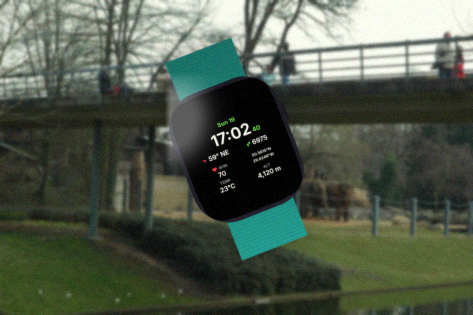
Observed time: 17:02
